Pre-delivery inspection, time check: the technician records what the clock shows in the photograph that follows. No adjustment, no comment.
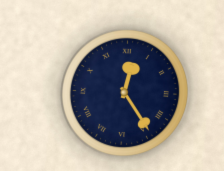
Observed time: 12:24
